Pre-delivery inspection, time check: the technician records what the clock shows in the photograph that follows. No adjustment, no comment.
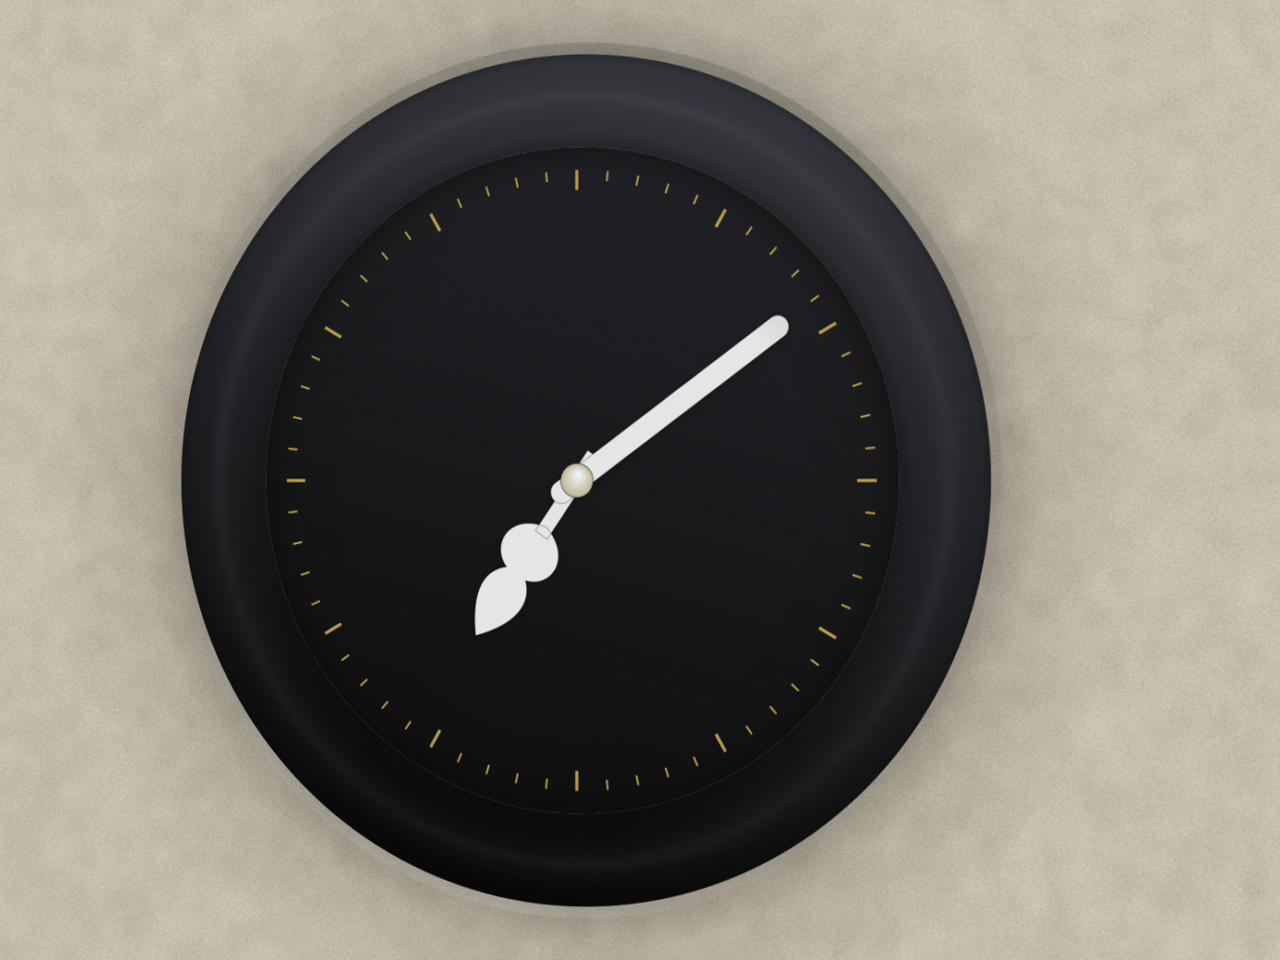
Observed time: 7:09
